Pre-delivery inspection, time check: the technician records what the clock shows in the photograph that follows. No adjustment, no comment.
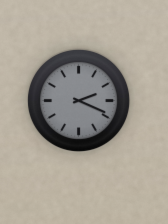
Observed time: 2:19
